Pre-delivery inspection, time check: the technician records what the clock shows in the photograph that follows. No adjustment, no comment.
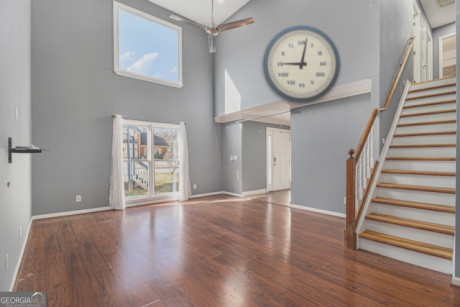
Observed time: 9:02
